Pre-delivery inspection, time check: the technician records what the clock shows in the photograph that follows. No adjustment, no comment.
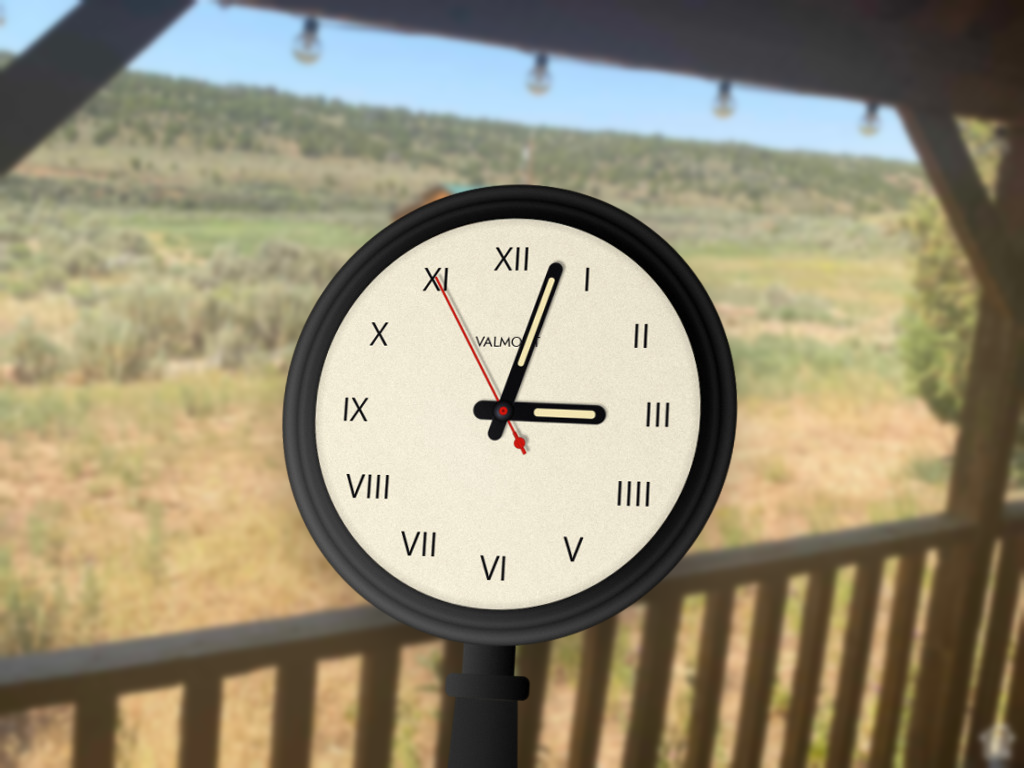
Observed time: 3:02:55
